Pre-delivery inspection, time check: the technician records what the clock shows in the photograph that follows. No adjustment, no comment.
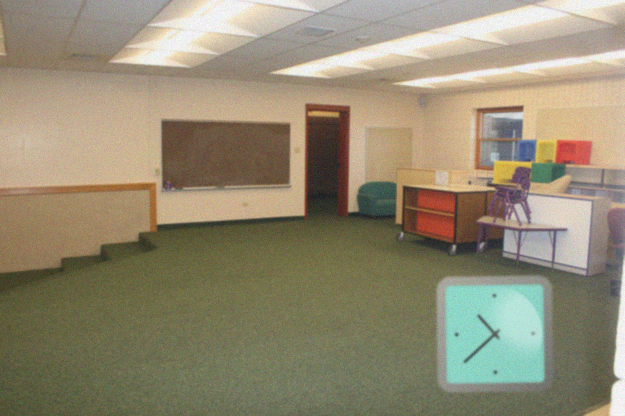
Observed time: 10:38
